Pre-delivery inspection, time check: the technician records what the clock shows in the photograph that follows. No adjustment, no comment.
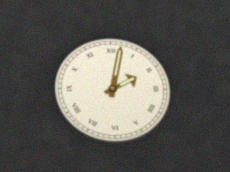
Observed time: 2:02
